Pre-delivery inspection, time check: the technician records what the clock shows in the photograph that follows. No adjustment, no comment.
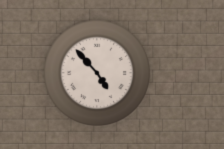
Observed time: 4:53
